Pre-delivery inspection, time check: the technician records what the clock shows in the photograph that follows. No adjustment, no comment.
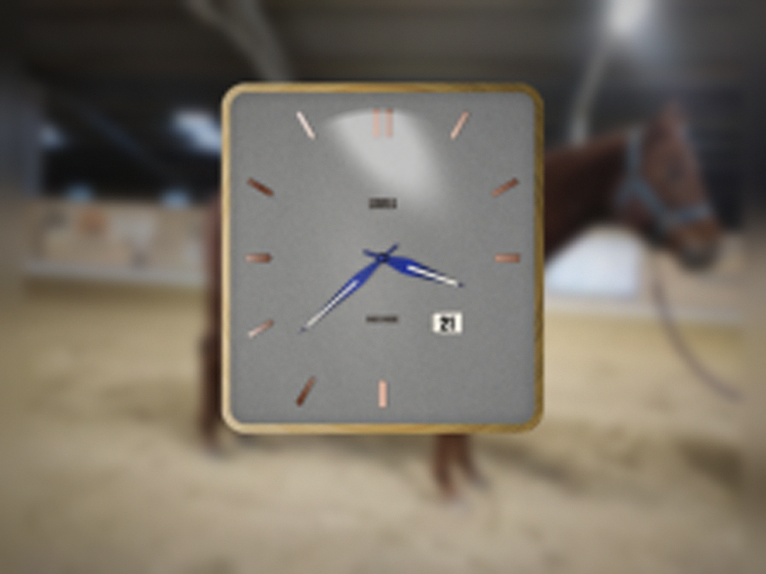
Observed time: 3:38
